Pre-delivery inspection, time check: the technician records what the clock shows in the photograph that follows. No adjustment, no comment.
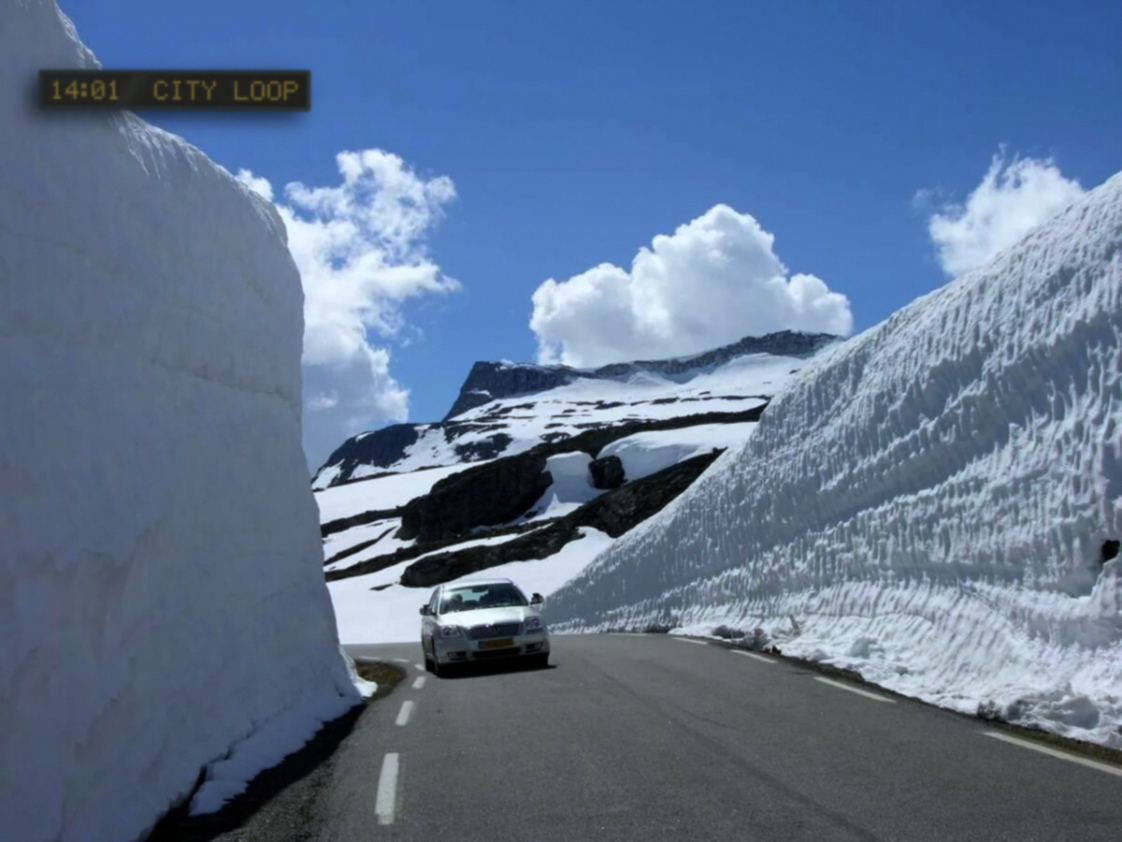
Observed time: 14:01
